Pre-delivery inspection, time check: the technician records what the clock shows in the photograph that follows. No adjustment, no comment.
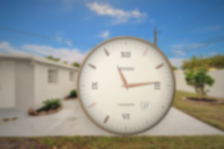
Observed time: 11:14
